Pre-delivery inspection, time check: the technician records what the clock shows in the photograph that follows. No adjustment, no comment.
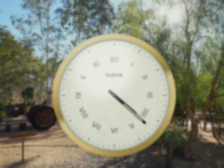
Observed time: 4:22
